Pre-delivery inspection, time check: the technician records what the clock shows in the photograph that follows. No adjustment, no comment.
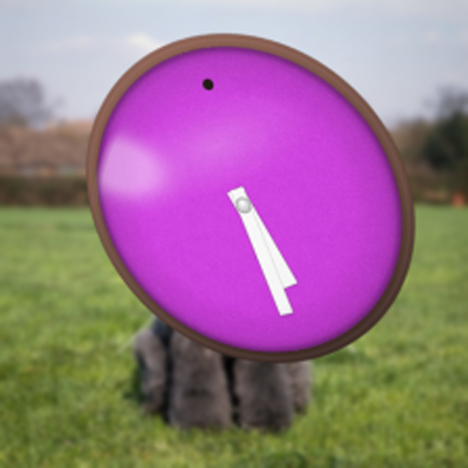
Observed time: 5:29
